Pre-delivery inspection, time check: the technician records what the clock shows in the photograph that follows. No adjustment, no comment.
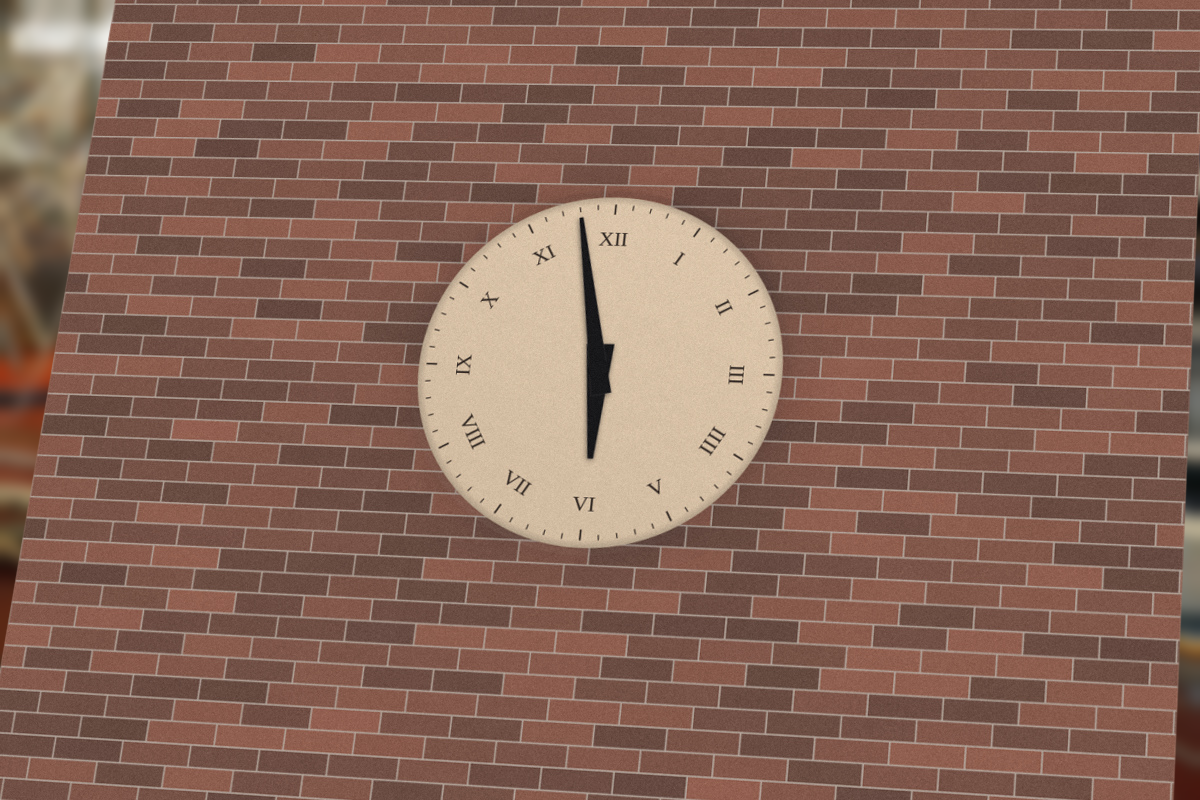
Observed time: 5:58
